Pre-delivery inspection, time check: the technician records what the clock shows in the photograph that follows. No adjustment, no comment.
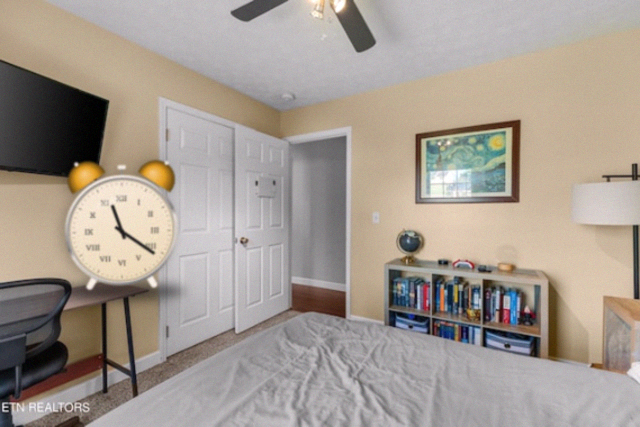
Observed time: 11:21
